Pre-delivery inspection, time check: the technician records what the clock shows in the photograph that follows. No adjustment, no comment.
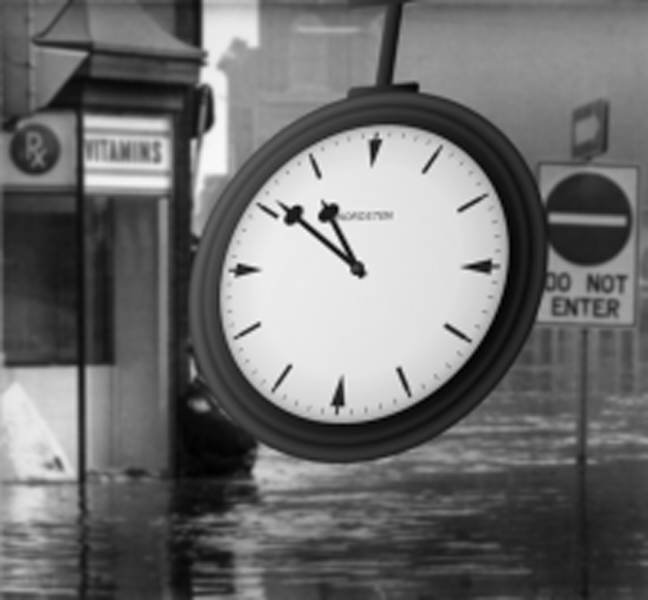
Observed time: 10:51
